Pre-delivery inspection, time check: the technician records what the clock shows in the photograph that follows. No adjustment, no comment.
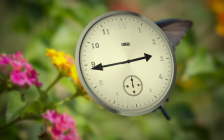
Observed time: 2:44
